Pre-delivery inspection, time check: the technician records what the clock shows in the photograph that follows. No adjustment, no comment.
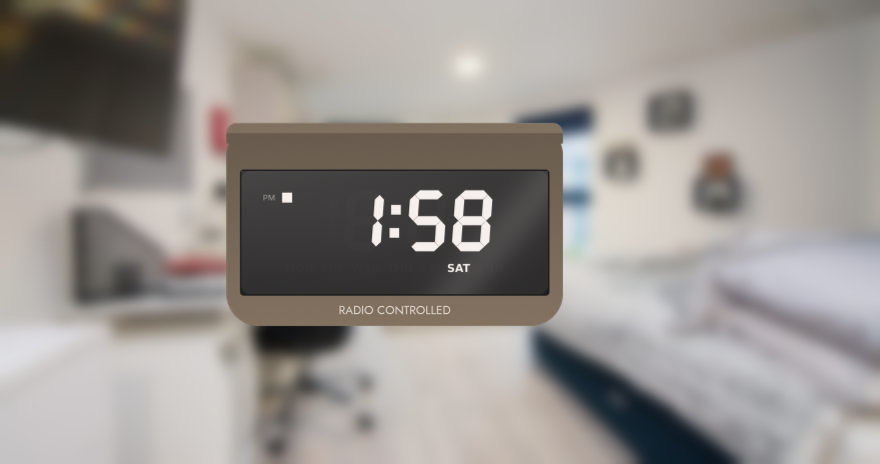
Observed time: 1:58
